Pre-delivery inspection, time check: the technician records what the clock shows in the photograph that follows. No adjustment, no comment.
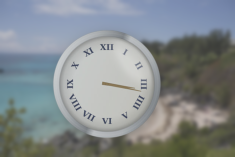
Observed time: 3:17
